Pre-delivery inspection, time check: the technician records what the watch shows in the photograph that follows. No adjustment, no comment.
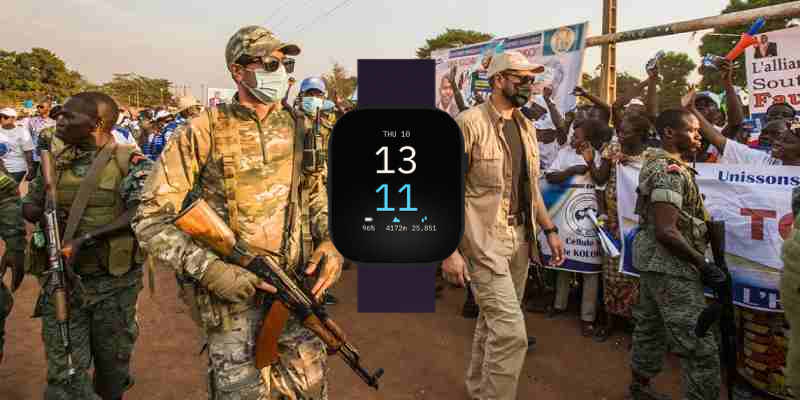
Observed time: 13:11
